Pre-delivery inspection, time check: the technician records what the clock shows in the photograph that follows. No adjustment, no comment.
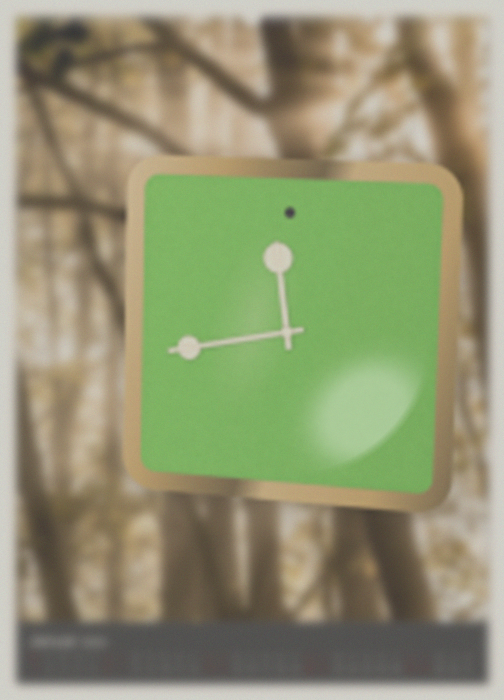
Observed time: 11:43
